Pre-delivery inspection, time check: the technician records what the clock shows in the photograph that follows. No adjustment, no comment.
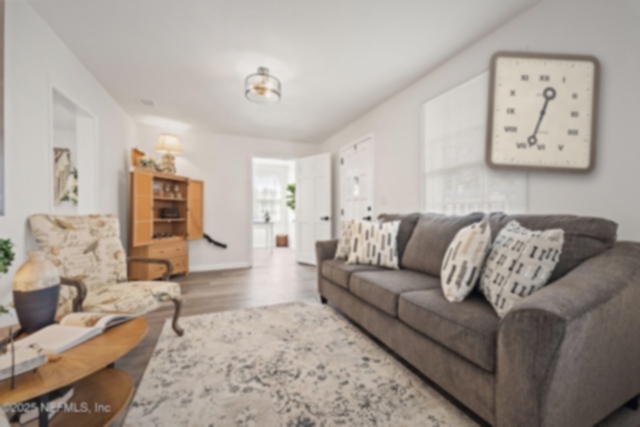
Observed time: 12:33
